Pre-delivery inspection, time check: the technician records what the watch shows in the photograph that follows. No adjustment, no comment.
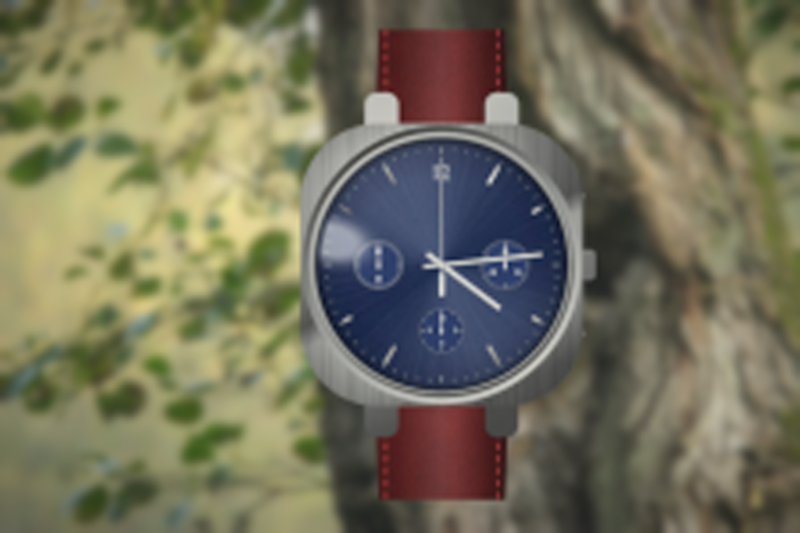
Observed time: 4:14
